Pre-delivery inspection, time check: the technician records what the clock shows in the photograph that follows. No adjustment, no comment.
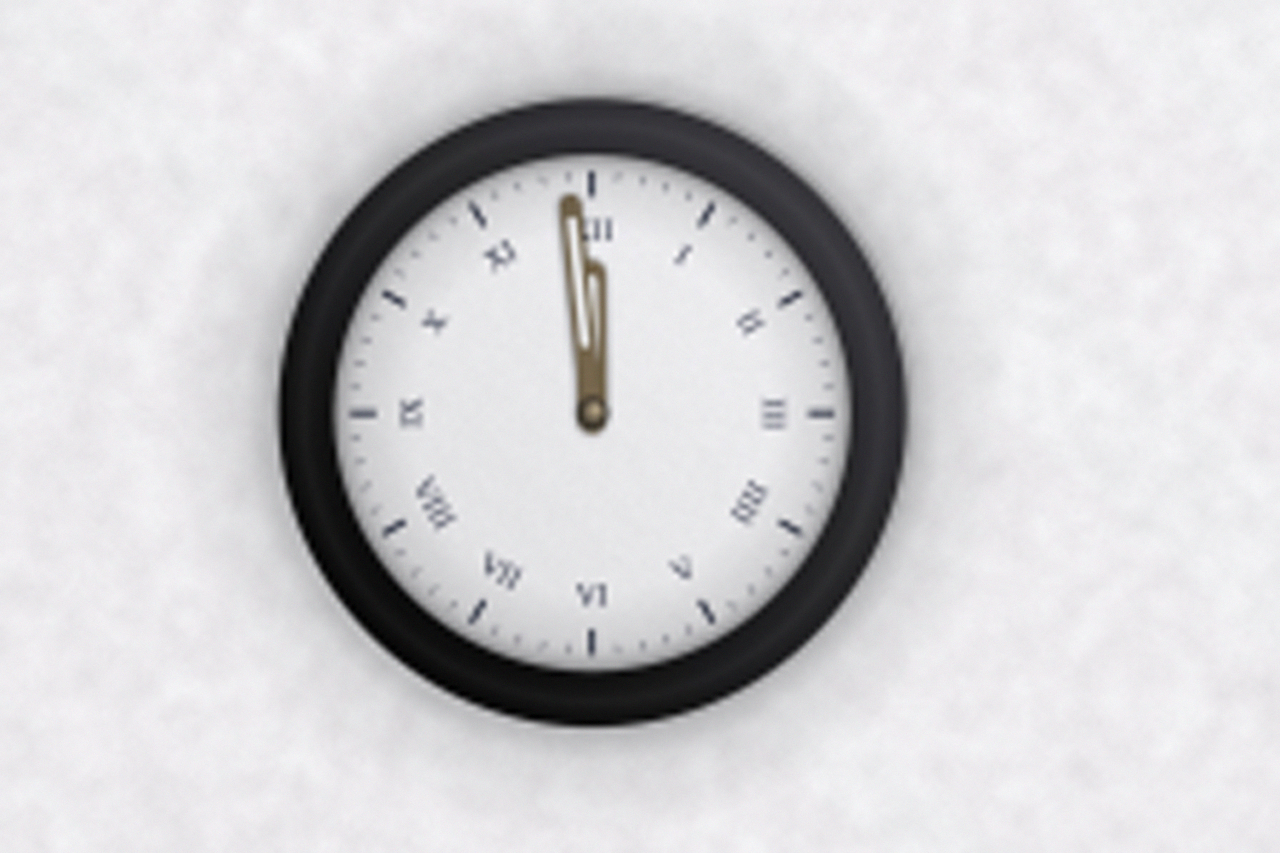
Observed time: 11:59
